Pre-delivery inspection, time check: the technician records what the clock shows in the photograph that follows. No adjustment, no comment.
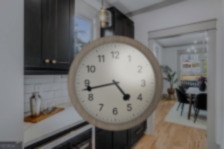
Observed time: 4:43
